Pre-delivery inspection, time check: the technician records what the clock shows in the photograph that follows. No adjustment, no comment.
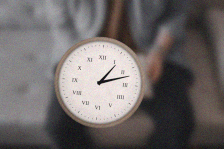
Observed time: 1:12
